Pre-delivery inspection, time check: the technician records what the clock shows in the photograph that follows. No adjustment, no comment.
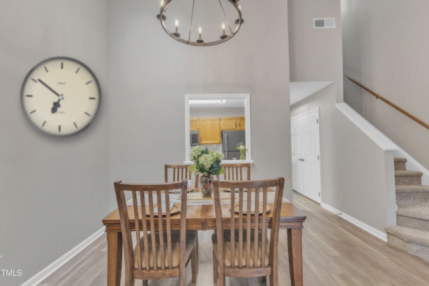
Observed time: 6:51
